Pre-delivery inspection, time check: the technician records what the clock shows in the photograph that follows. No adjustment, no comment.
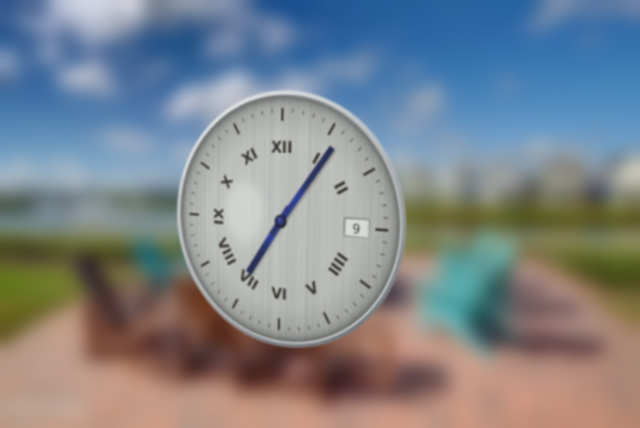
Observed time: 7:06
